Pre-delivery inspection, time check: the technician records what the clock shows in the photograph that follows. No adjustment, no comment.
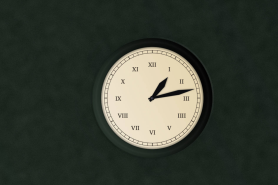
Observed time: 1:13
